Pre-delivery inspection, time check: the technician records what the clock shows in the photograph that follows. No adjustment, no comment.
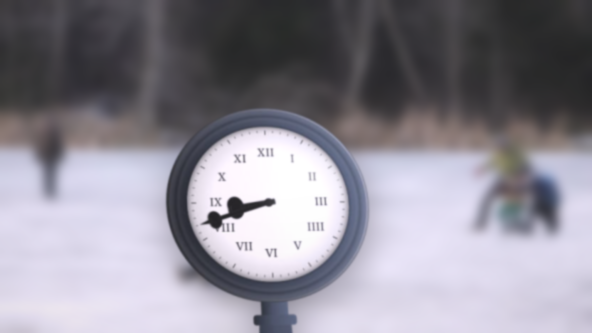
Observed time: 8:42
